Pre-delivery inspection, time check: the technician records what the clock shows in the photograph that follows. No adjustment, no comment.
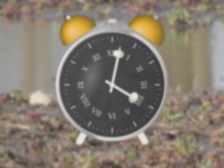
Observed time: 4:02
